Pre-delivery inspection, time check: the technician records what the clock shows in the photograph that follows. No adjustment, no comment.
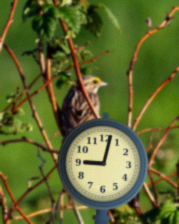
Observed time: 9:02
